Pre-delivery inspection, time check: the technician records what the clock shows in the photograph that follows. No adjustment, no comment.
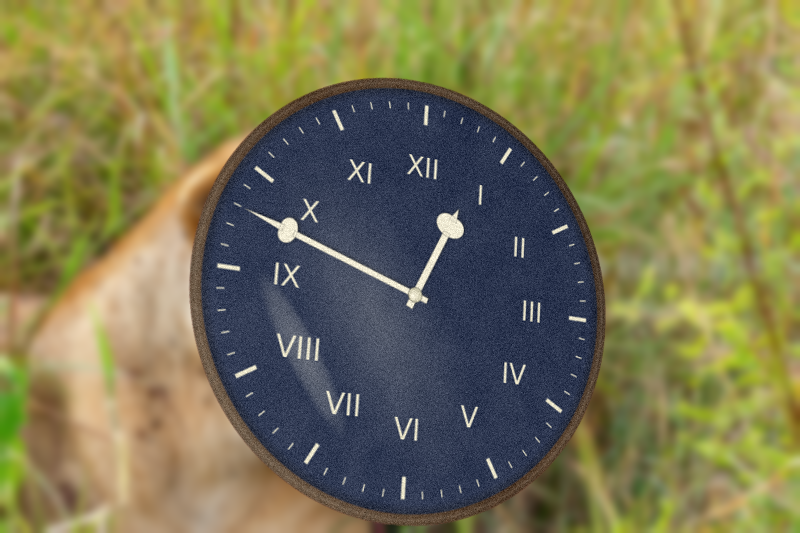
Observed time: 12:48
